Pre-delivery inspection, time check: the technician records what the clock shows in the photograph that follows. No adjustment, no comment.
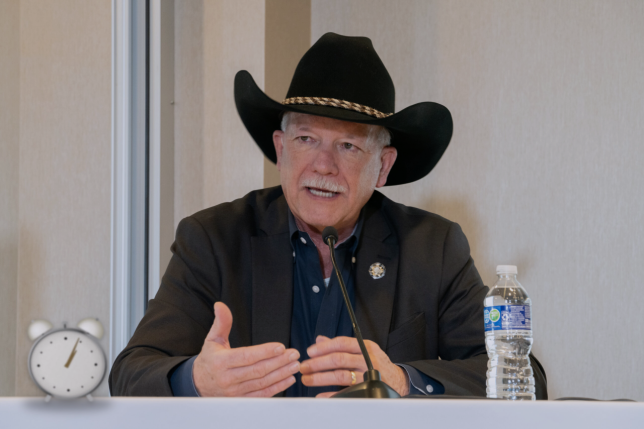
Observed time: 1:04
